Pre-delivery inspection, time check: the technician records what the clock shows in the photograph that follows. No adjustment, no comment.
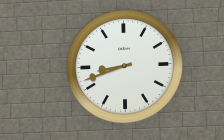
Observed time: 8:42
